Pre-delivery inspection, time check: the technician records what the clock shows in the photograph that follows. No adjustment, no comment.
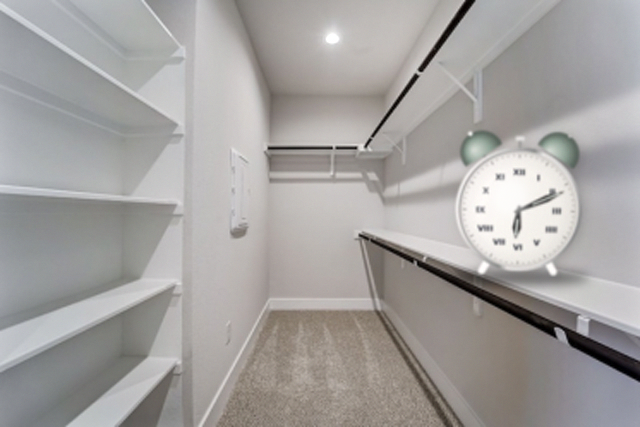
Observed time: 6:11
